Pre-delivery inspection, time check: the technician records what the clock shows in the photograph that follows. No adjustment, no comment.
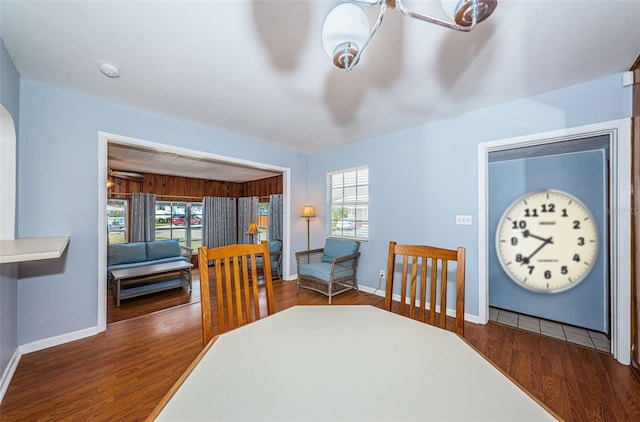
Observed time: 9:38
